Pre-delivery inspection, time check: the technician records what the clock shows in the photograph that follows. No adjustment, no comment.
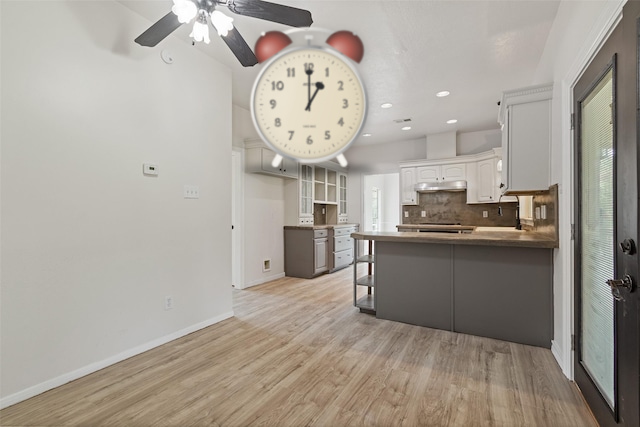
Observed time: 1:00
